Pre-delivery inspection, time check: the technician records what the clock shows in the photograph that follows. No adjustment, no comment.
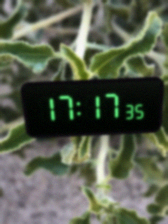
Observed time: 17:17:35
